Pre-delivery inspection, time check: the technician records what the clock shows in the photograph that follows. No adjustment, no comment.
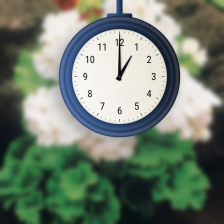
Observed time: 1:00
